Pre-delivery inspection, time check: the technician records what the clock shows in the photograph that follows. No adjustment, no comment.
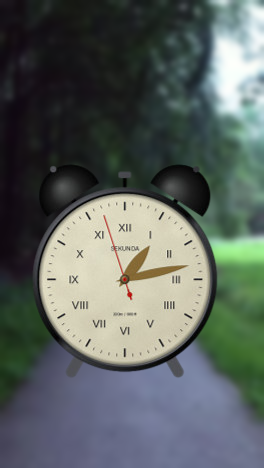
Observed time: 1:12:57
